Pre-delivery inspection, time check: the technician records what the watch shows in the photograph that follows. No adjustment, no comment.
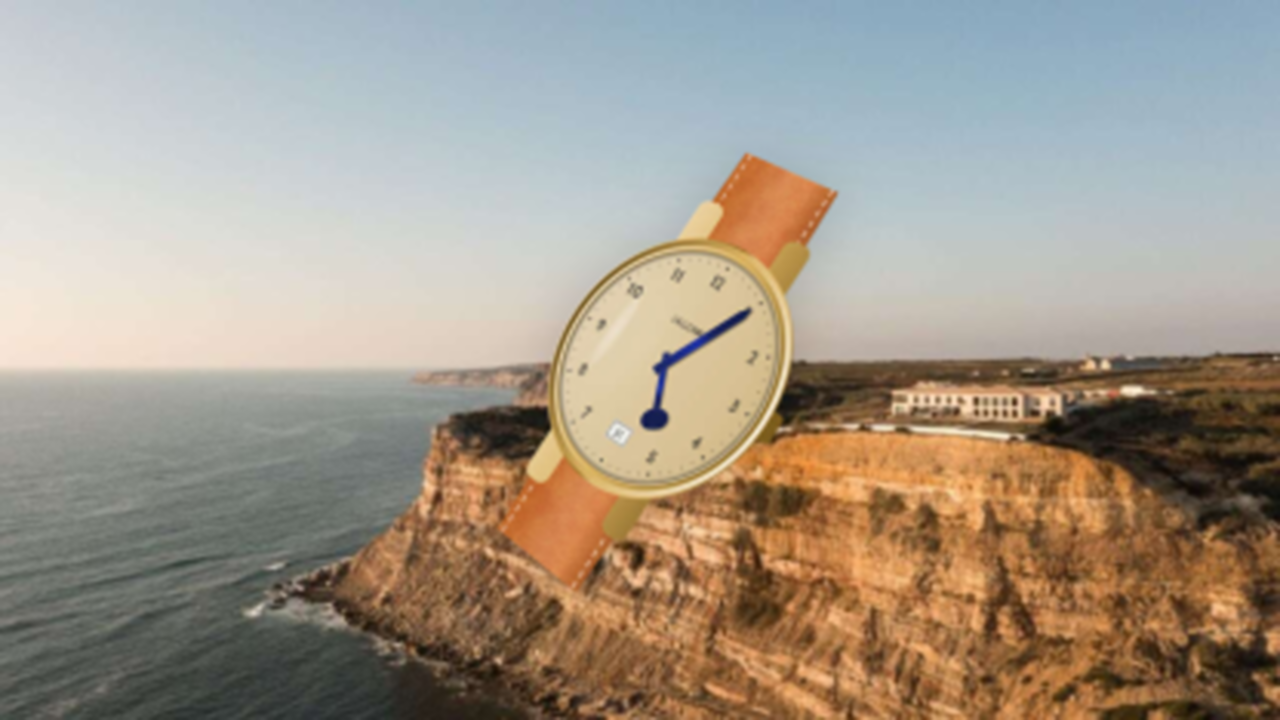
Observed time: 5:05
